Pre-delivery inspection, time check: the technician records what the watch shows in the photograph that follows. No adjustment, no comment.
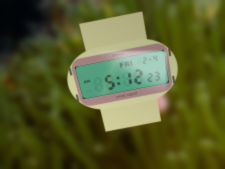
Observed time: 5:12:23
